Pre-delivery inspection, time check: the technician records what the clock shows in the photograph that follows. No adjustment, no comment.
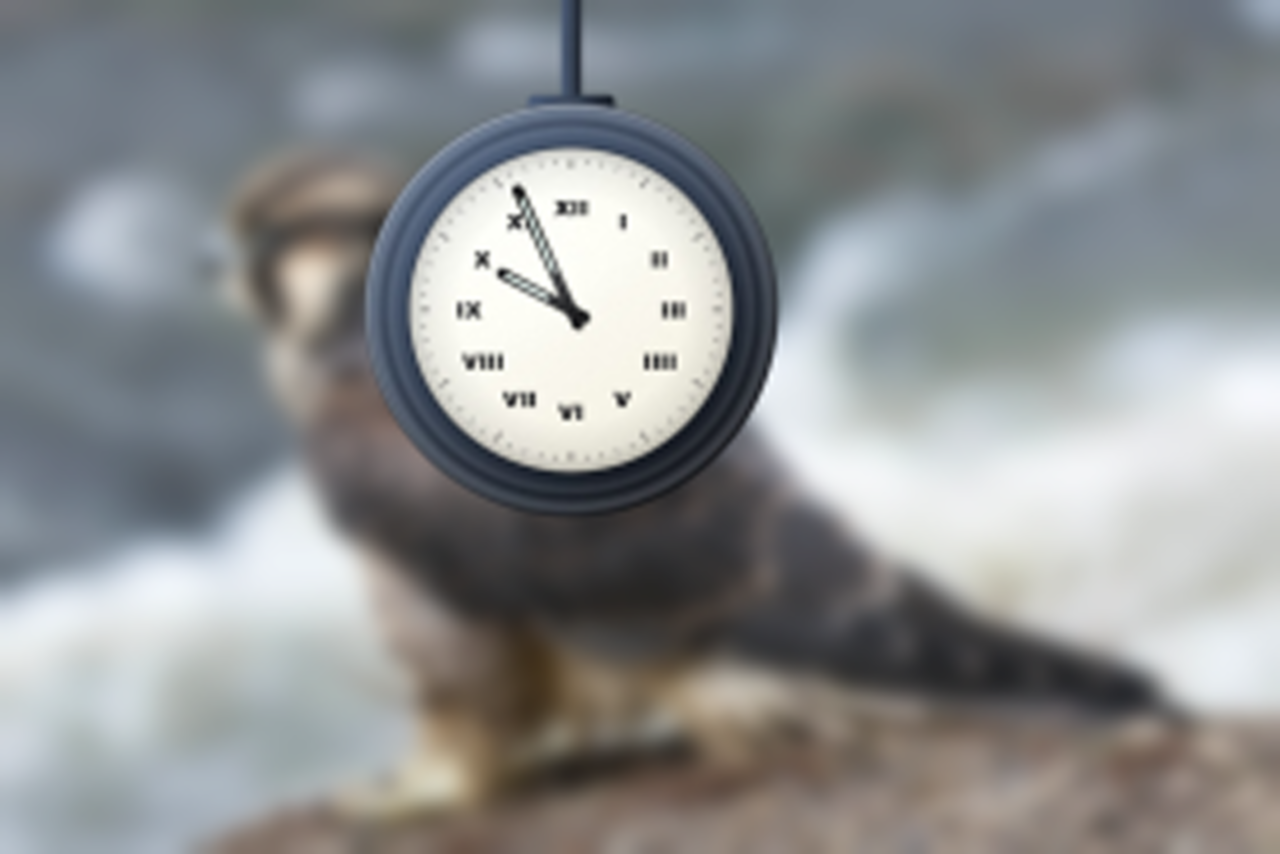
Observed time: 9:56
